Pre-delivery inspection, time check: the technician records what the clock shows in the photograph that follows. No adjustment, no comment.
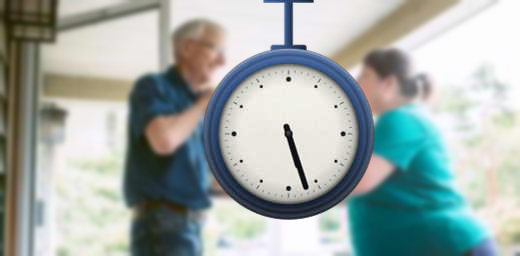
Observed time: 5:27
